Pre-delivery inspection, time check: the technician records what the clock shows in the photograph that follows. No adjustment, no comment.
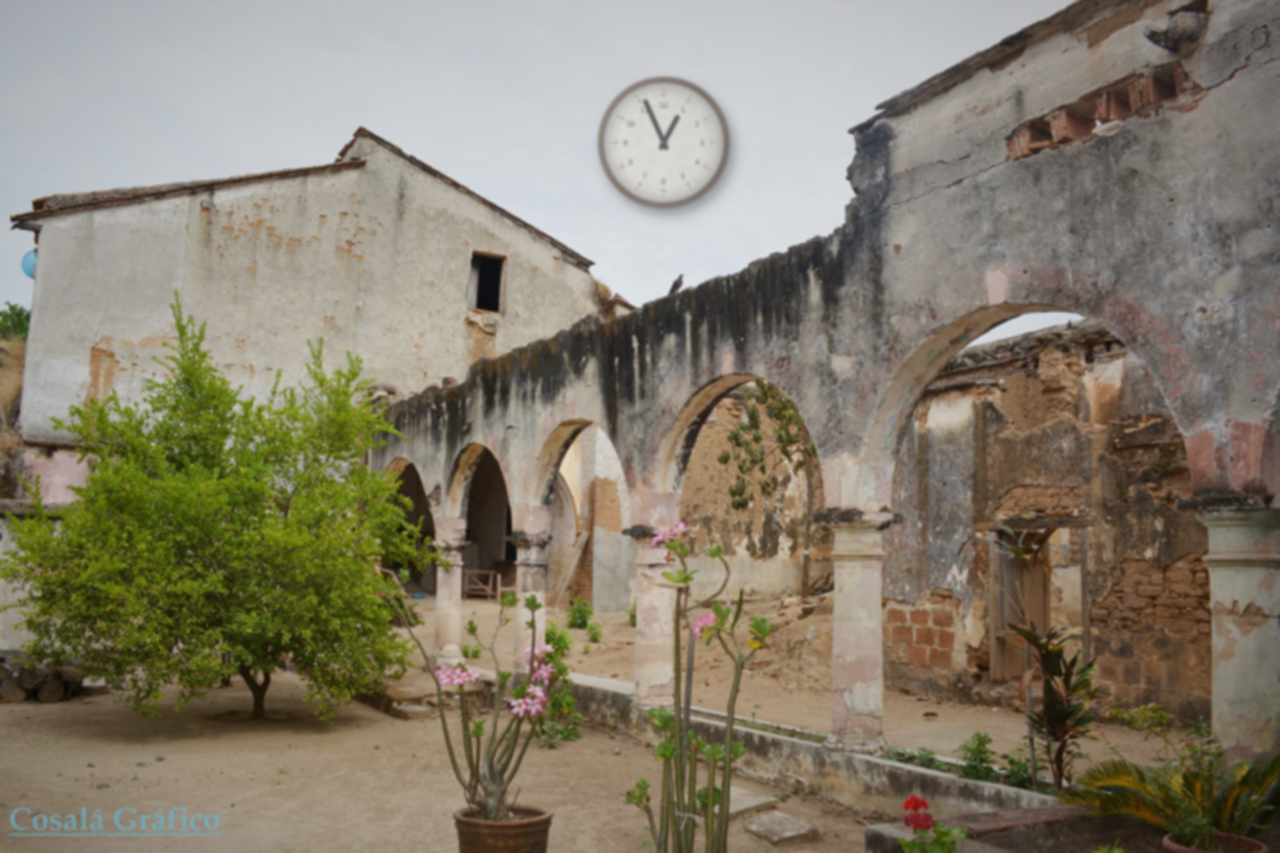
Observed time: 12:56
